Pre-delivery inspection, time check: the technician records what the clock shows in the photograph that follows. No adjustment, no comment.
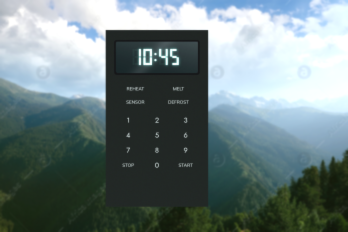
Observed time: 10:45
